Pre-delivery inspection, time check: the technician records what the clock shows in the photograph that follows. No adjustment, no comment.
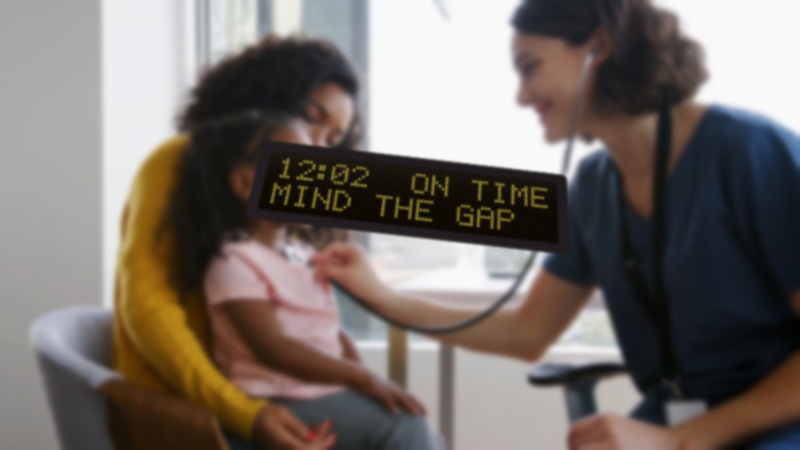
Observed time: 12:02
